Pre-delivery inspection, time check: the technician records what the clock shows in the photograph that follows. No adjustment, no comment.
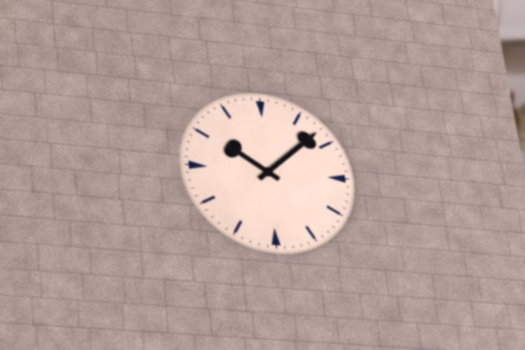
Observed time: 10:08
